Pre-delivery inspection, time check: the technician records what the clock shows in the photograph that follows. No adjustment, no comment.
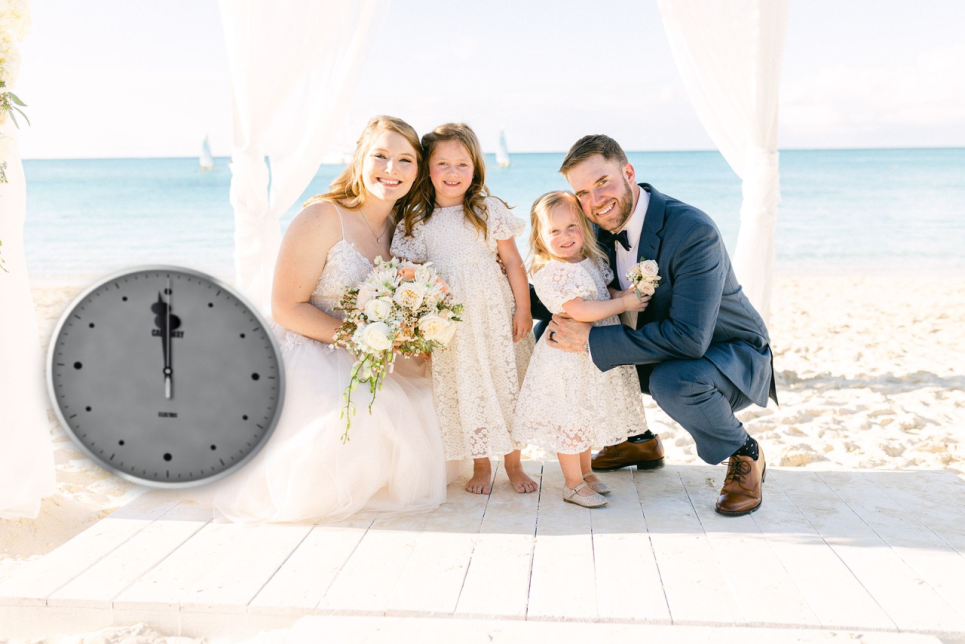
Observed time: 11:59:00
